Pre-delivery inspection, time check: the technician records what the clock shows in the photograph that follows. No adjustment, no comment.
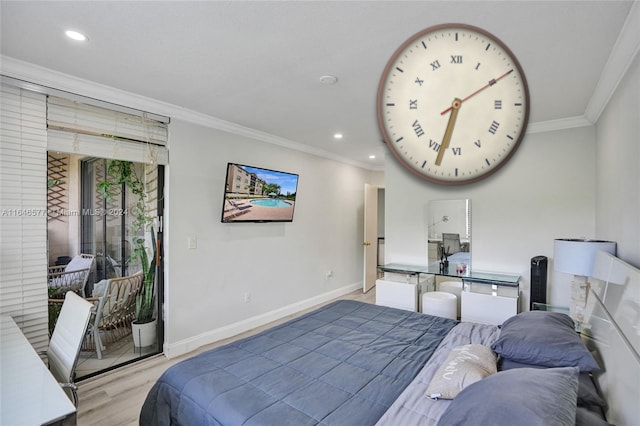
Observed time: 6:33:10
